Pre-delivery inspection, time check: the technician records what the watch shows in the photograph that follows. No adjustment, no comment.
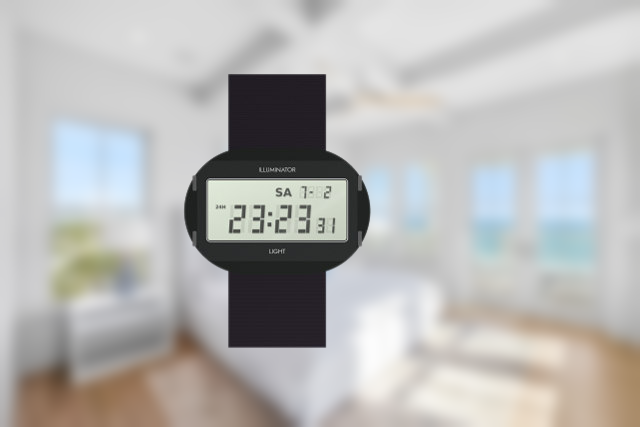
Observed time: 23:23:31
